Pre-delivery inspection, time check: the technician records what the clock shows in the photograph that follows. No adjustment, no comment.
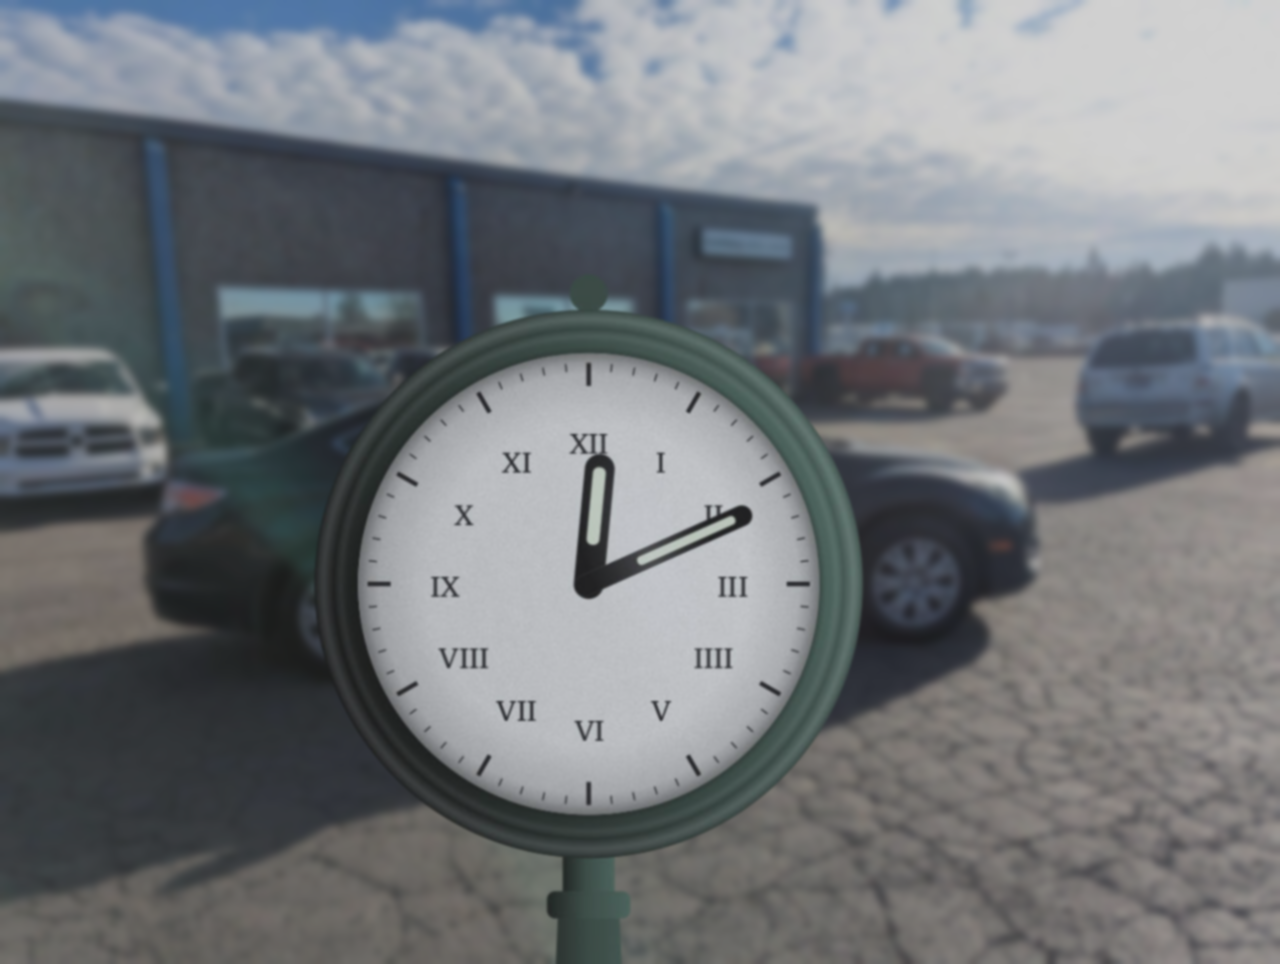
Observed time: 12:11
